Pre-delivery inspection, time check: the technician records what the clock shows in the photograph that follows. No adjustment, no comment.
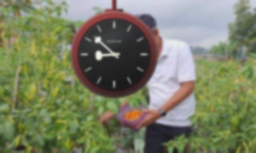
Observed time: 8:52
